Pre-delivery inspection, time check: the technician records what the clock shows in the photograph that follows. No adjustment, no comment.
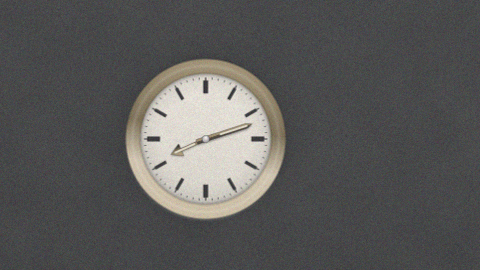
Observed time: 8:12
